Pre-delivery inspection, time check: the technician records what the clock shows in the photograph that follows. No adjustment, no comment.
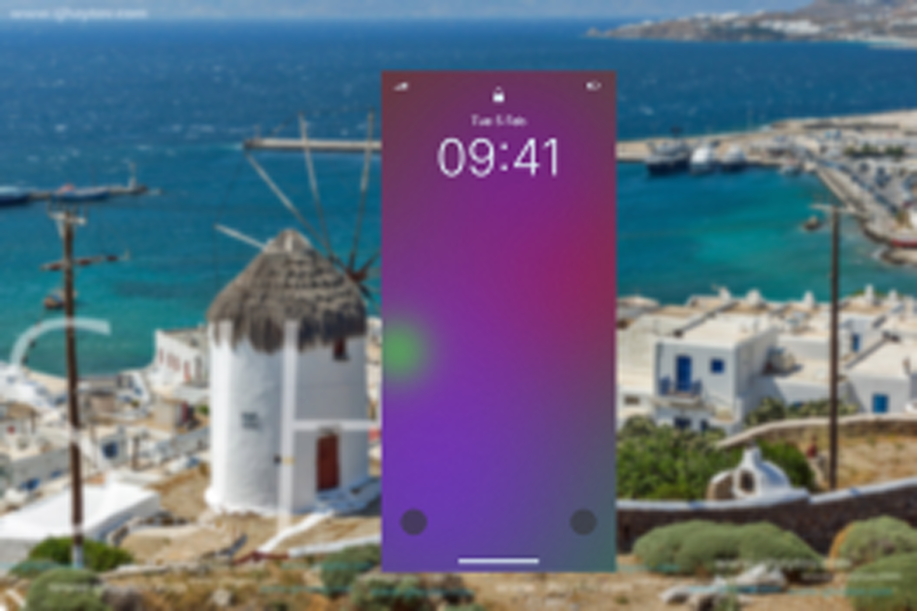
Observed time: 9:41
